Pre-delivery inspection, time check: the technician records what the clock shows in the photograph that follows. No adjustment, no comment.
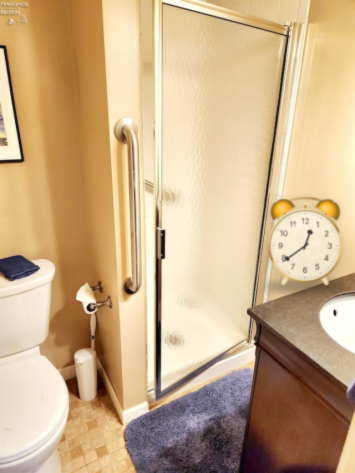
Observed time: 12:39
